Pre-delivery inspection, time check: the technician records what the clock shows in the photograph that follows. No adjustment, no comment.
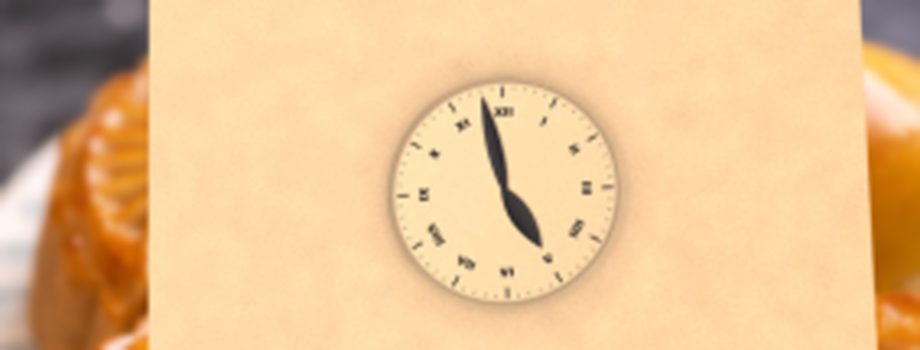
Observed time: 4:58
